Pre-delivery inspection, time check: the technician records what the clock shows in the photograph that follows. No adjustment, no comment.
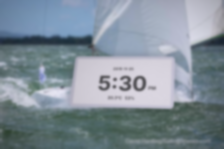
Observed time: 5:30
